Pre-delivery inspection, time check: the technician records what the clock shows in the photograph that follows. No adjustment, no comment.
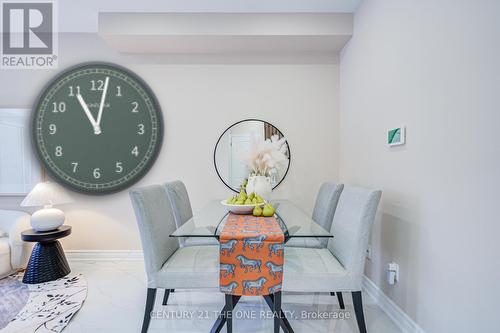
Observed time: 11:02
